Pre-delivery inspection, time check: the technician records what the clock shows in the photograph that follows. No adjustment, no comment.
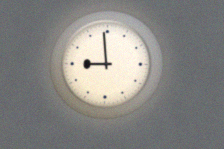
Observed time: 8:59
